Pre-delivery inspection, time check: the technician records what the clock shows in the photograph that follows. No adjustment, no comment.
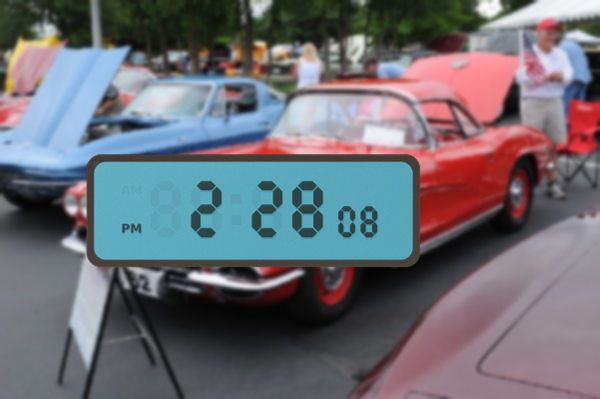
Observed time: 2:28:08
